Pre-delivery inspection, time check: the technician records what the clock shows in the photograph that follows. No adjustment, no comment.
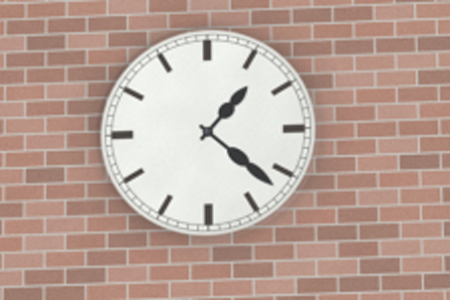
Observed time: 1:22
